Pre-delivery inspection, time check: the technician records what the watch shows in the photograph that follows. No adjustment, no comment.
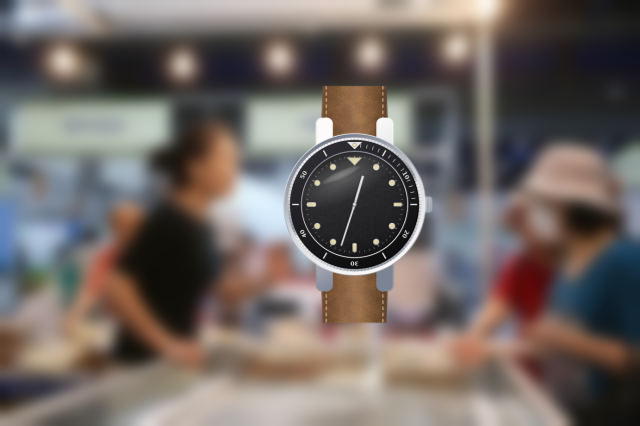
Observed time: 12:33
